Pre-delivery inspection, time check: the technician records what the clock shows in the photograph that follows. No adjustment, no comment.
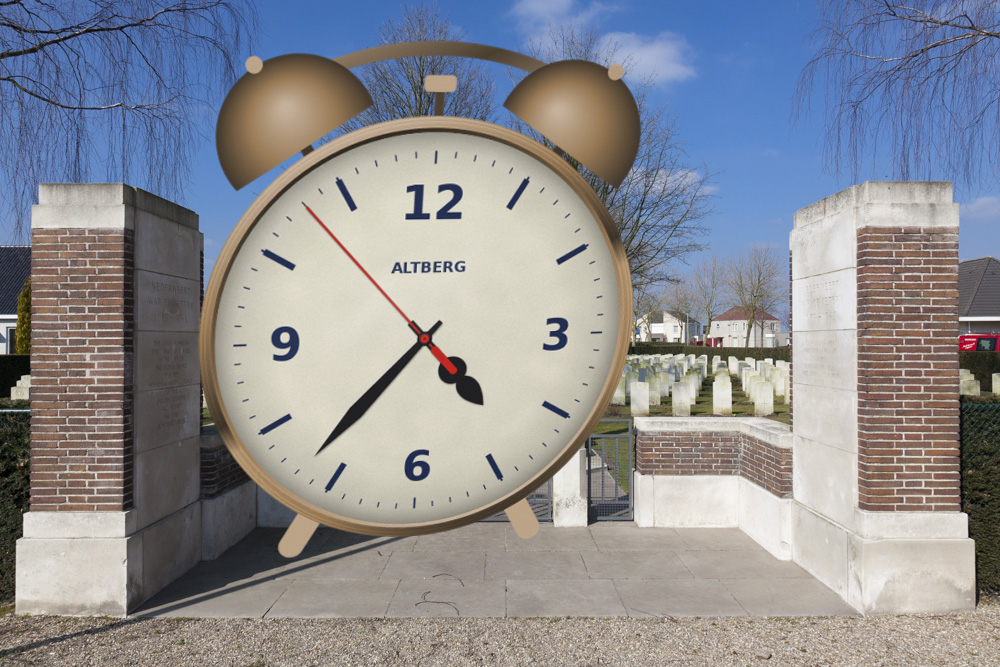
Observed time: 4:36:53
